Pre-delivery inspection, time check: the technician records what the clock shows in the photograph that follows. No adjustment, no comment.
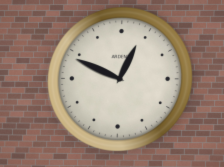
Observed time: 12:49
